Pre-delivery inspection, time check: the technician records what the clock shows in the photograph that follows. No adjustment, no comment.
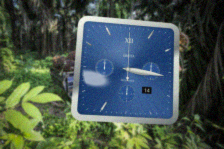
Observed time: 3:16
